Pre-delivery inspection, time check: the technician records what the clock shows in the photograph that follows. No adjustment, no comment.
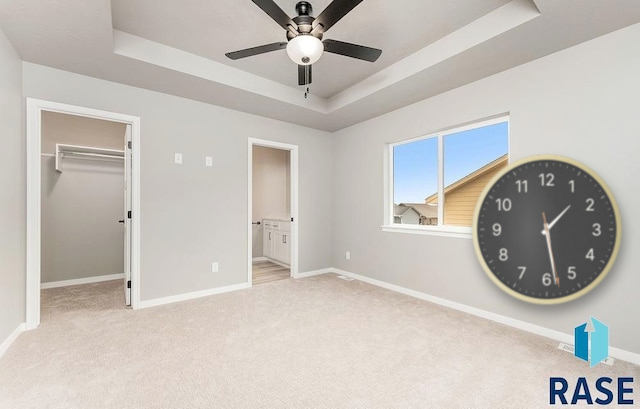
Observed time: 1:28:28
